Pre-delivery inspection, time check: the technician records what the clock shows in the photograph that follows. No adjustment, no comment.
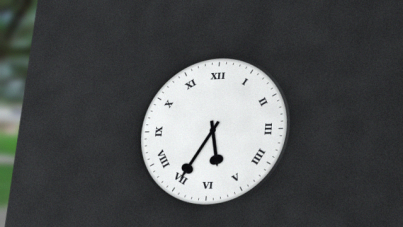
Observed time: 5:35
